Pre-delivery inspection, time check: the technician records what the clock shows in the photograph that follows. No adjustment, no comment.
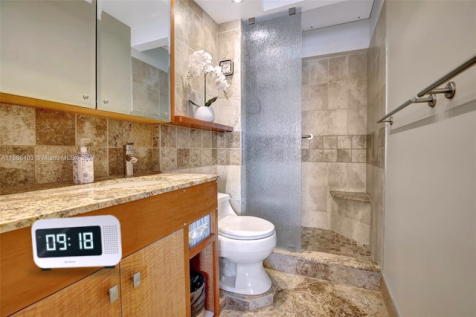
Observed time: 9:18
